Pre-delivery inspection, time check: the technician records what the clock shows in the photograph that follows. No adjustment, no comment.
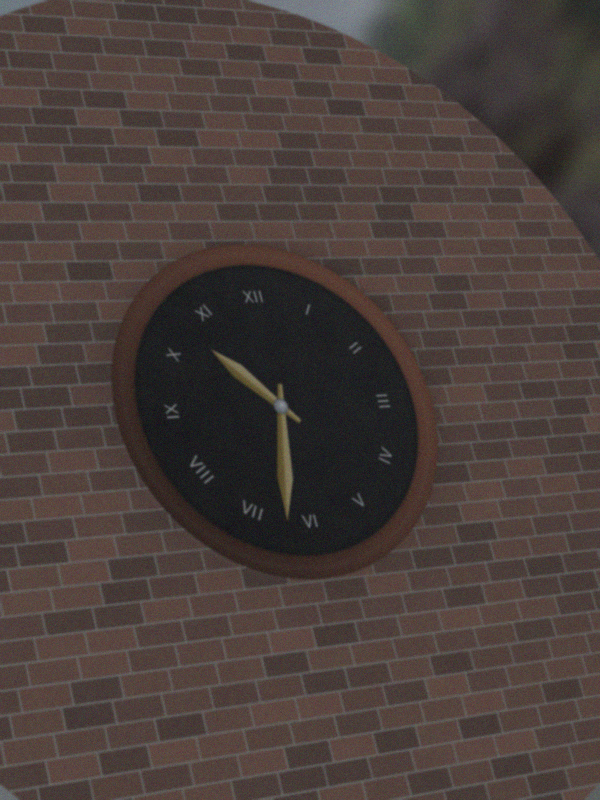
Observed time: 10:32
